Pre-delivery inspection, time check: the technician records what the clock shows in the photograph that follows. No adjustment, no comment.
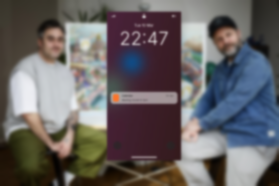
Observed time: 22:47
